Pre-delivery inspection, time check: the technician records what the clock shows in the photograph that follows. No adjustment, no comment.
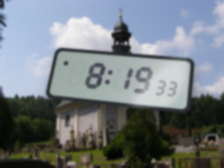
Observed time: 8:19:33
